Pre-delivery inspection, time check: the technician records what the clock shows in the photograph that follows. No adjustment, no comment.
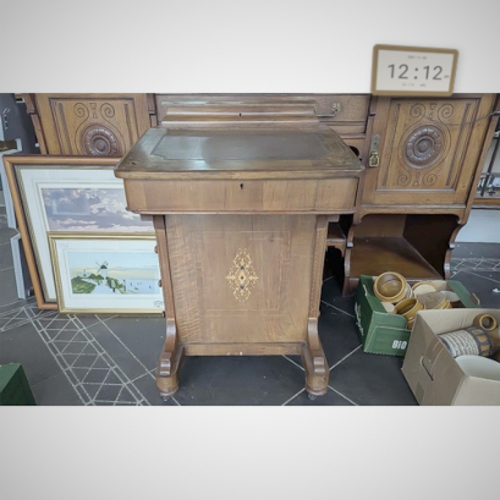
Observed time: 12:12
